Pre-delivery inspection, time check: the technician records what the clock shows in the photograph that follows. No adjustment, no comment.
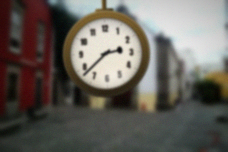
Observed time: 2:38
